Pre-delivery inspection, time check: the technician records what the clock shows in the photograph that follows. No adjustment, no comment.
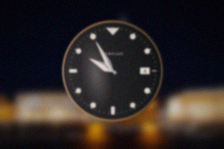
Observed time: 9:55
